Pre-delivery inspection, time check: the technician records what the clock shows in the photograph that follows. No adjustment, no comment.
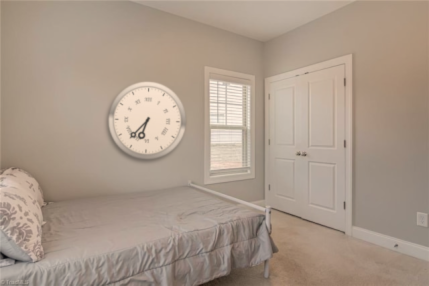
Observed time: 6:37
